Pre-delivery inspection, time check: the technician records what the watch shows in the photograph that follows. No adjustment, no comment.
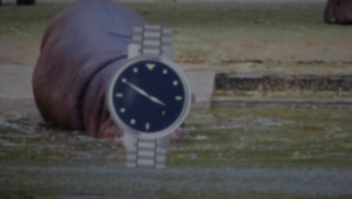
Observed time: 3:50
